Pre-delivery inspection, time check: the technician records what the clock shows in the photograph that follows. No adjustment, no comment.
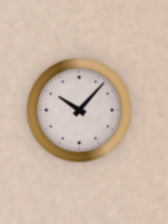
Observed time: 10:07
